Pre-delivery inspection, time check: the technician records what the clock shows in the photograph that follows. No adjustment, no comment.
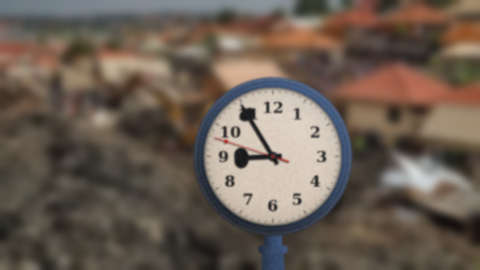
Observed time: 8:54:48
